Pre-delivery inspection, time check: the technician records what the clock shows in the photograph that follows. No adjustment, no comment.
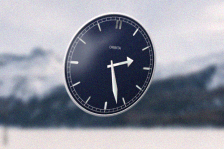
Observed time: 2:27
